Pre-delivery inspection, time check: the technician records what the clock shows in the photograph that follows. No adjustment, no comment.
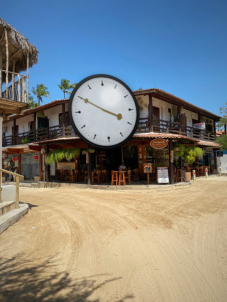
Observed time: 3:50
